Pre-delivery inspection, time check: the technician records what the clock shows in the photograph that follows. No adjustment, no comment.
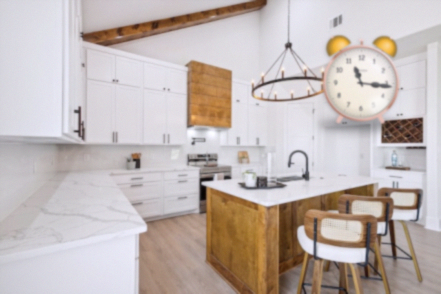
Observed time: 11:16
